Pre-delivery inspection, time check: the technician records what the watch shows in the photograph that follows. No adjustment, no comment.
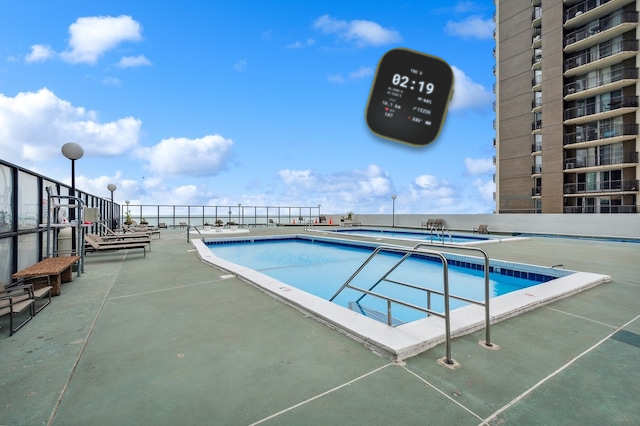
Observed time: 2:19
